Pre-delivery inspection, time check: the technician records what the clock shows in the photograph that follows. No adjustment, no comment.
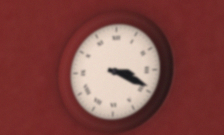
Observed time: 3:19
